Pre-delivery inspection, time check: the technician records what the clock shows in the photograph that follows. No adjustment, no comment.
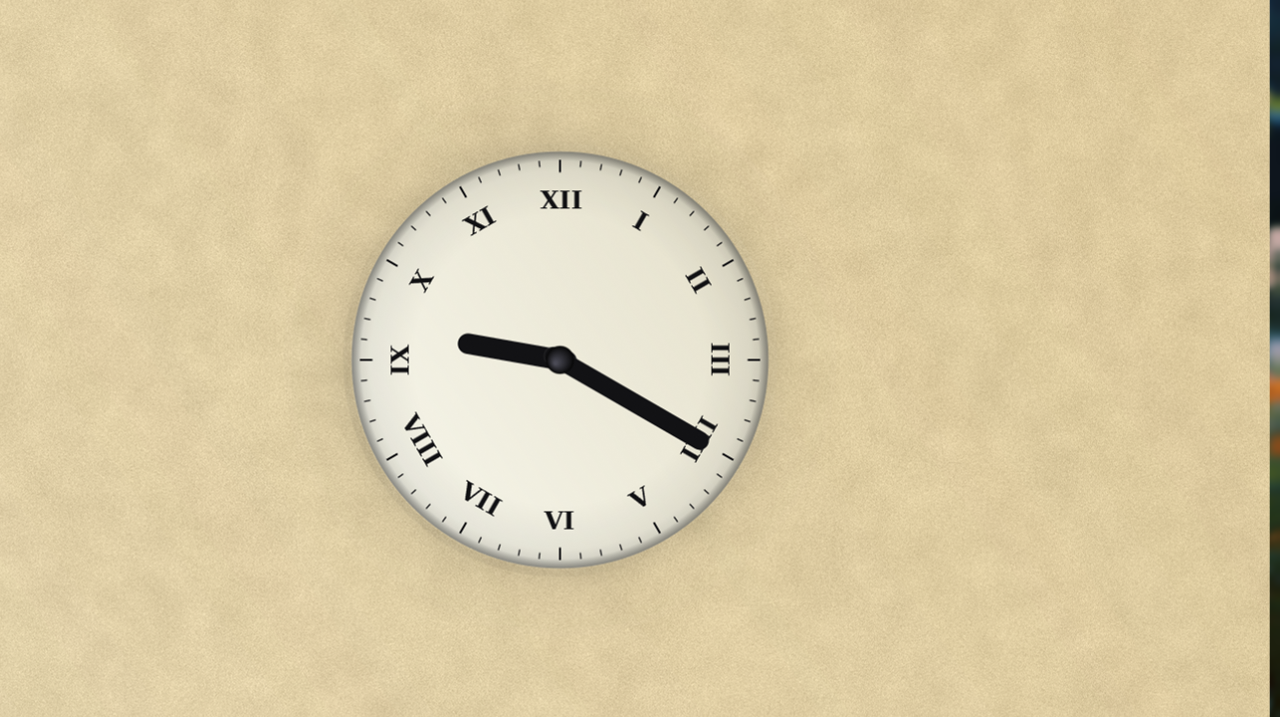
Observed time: 9:20
